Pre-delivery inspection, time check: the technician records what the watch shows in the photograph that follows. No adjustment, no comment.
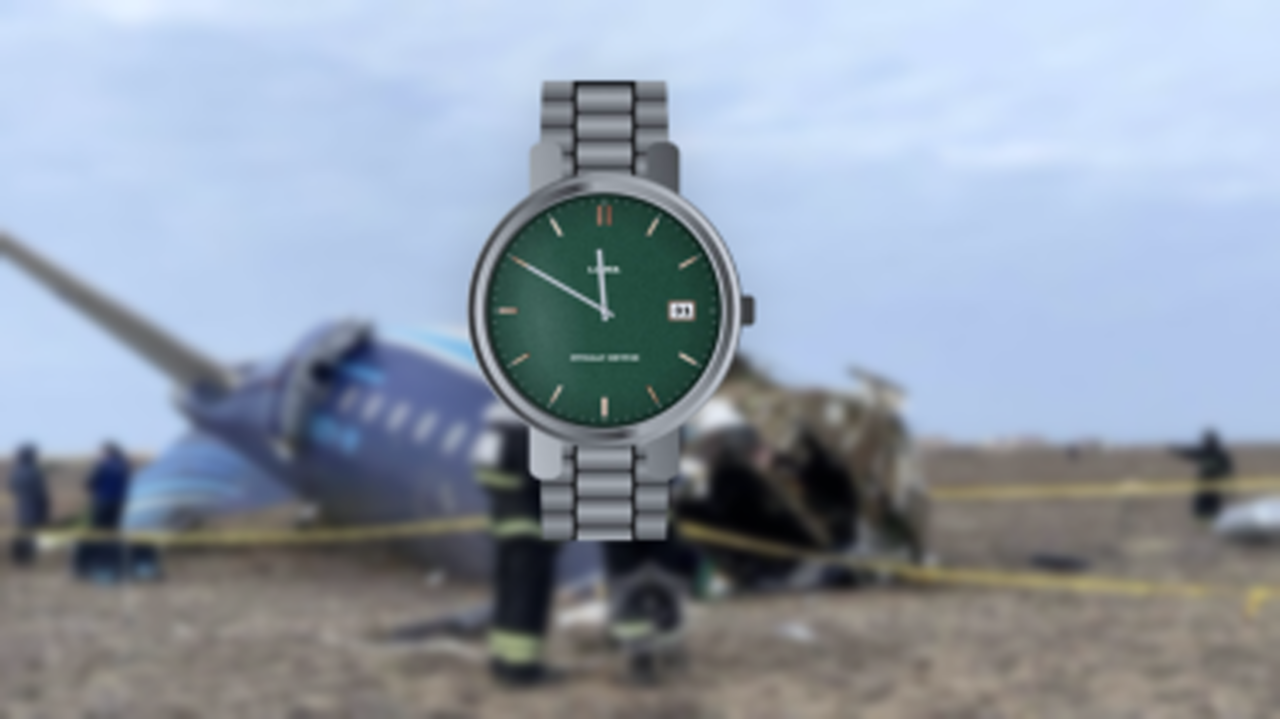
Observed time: 11:50
